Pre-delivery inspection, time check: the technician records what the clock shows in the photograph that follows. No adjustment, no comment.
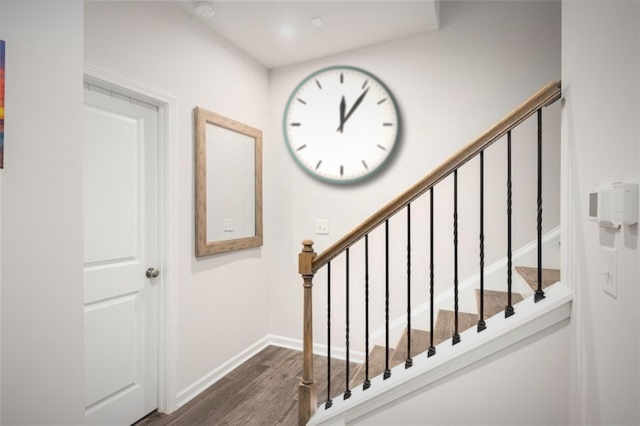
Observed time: 12:06
